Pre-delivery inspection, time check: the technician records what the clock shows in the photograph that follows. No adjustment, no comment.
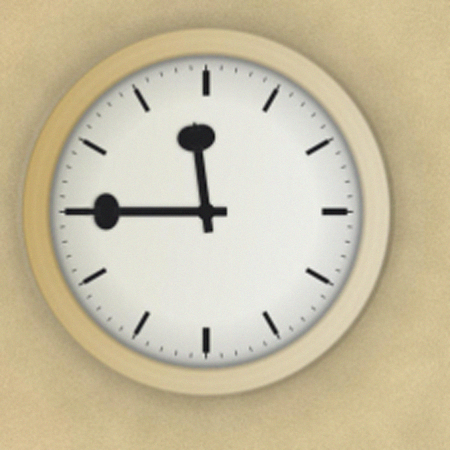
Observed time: 11:45
